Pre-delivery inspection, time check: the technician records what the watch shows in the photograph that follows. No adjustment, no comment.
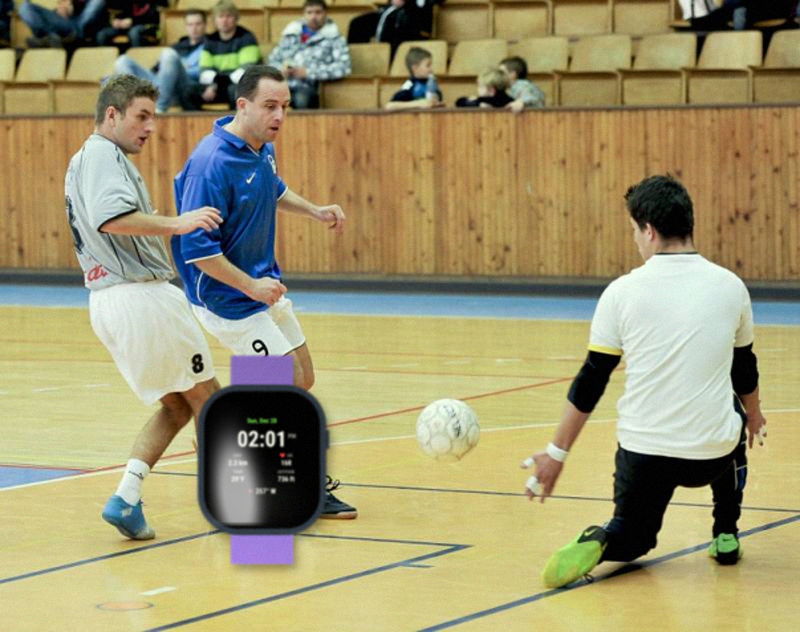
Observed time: 2:01
